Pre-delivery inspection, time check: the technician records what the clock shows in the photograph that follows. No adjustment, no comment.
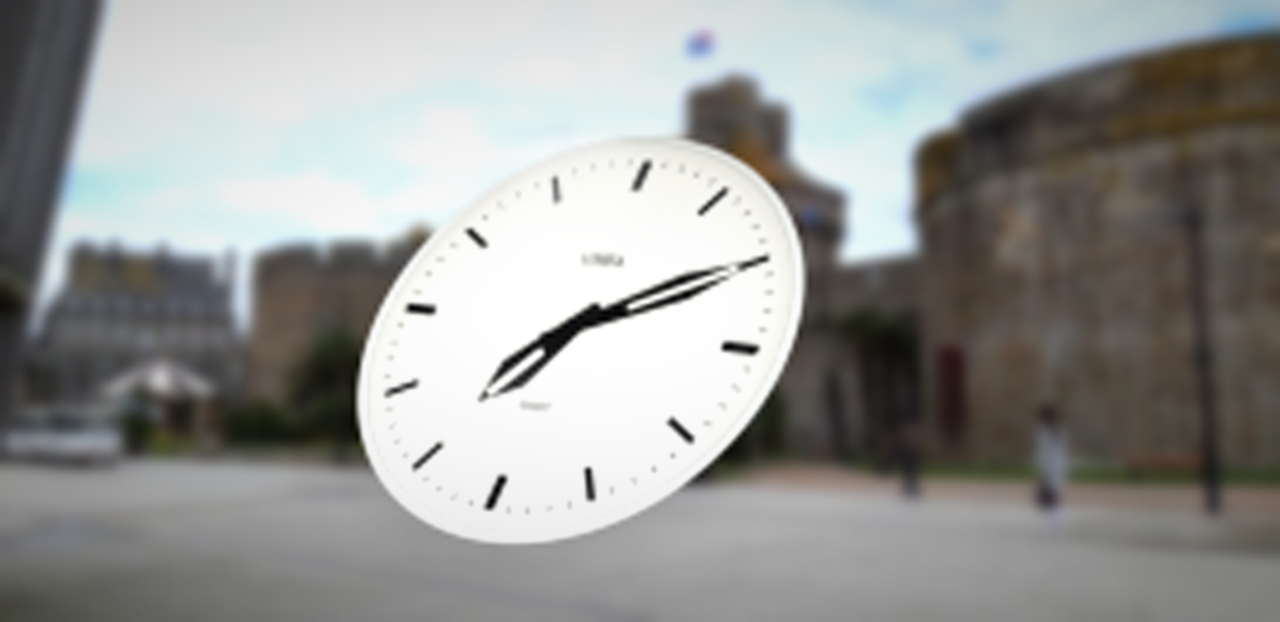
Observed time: 7:10
